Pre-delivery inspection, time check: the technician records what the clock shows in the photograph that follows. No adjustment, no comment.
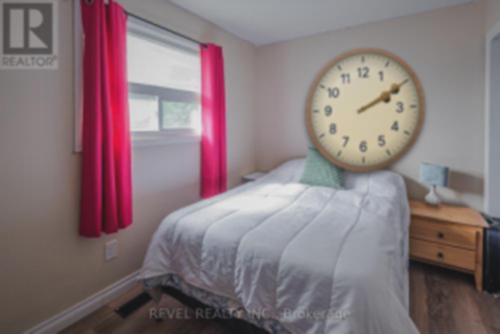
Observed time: 2:10
